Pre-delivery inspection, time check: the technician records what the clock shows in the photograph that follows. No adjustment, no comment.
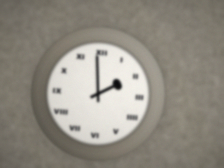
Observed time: 1:59
